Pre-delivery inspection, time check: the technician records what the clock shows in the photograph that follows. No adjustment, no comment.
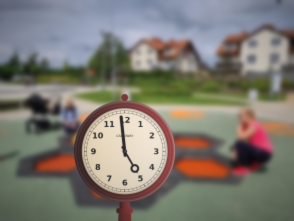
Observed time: 4:59
